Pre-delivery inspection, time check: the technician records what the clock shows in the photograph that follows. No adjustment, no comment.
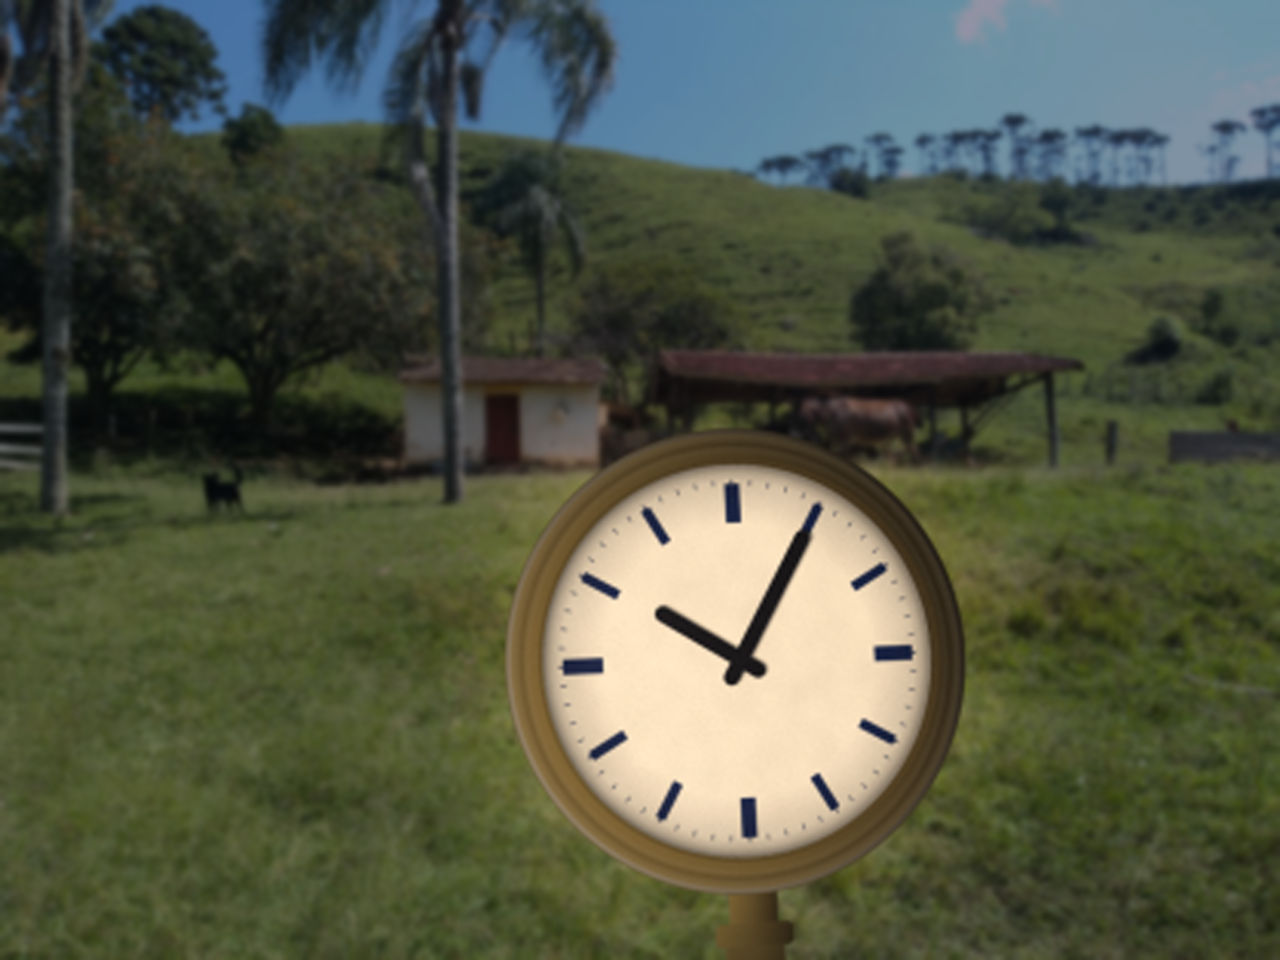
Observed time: 10:05
